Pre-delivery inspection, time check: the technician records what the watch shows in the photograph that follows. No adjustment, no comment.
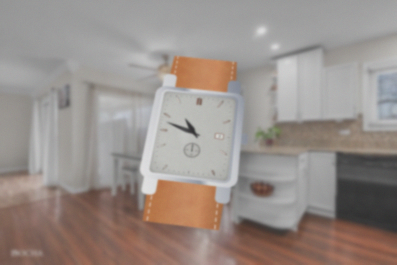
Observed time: 10:48
